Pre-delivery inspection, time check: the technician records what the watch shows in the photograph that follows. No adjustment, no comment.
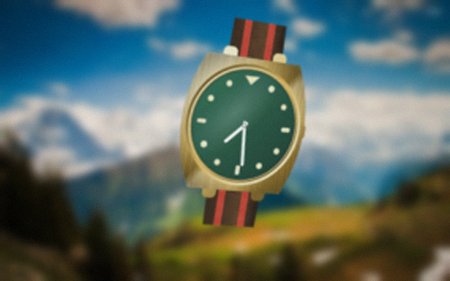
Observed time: 7:29
